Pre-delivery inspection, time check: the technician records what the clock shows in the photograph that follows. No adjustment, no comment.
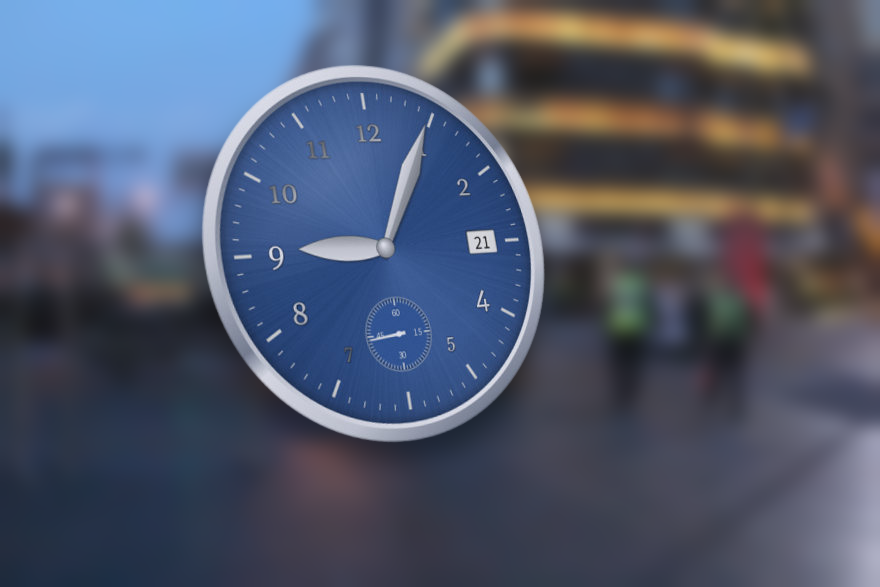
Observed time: 9:04:44
